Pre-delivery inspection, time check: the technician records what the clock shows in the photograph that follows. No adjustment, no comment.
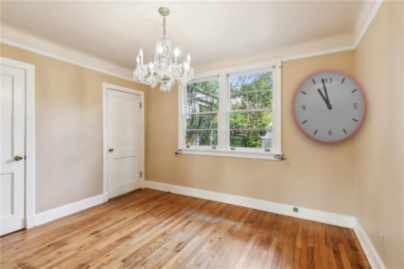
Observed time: 10:58
